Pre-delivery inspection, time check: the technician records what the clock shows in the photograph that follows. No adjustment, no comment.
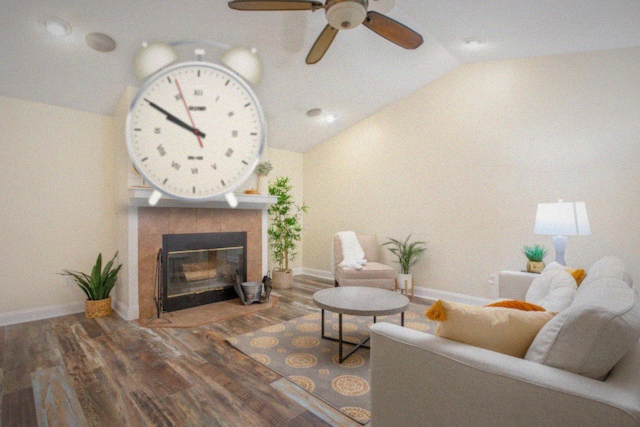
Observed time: 9:49:56
